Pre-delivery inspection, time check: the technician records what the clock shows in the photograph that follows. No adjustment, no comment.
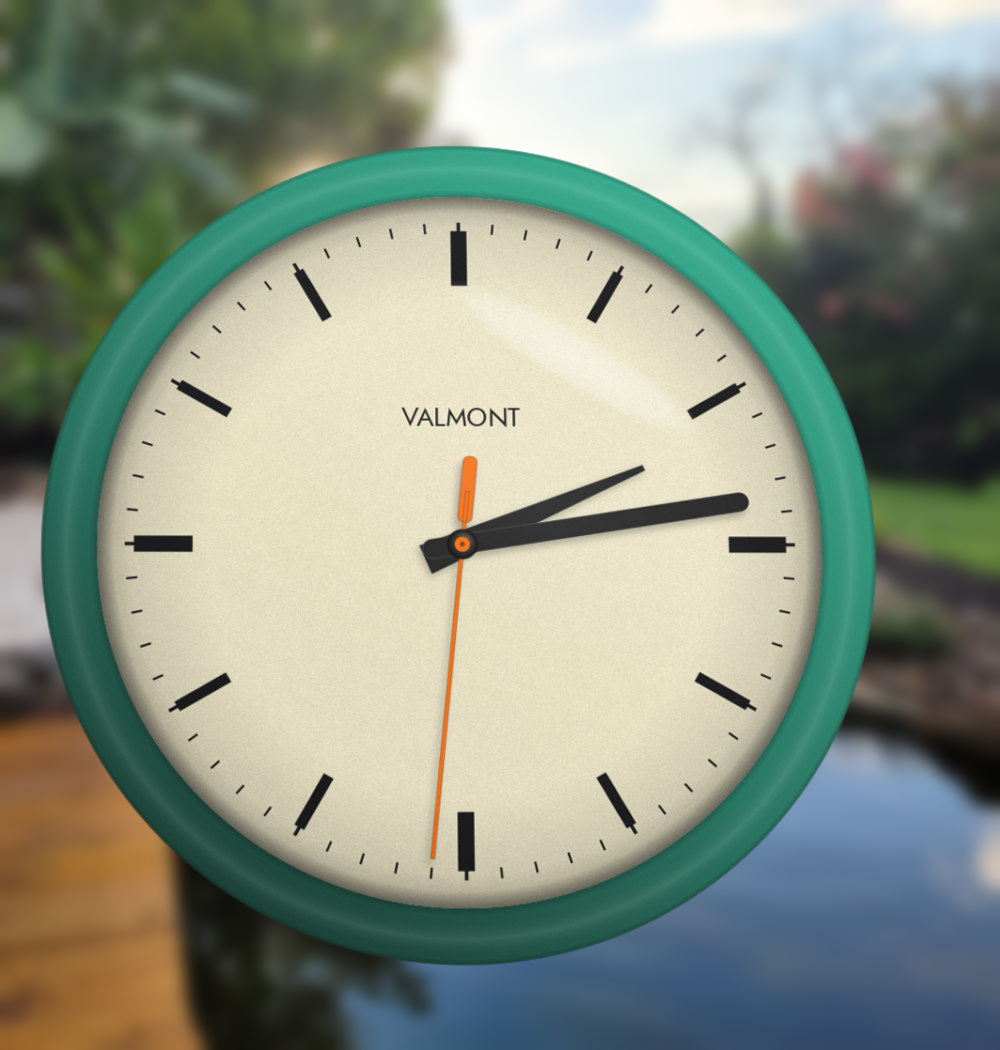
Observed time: 2:13:31
